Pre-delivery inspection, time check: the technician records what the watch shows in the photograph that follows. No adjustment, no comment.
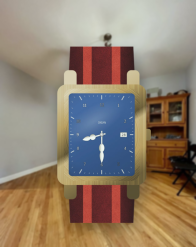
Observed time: 8:30
